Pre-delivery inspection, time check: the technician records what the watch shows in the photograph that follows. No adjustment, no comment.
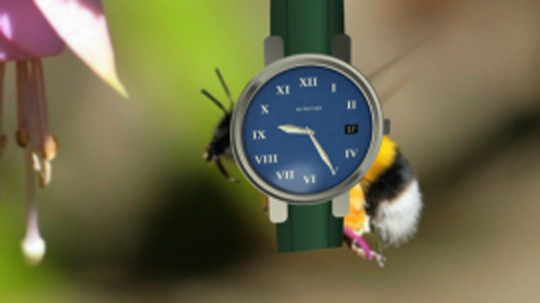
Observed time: 9:25
